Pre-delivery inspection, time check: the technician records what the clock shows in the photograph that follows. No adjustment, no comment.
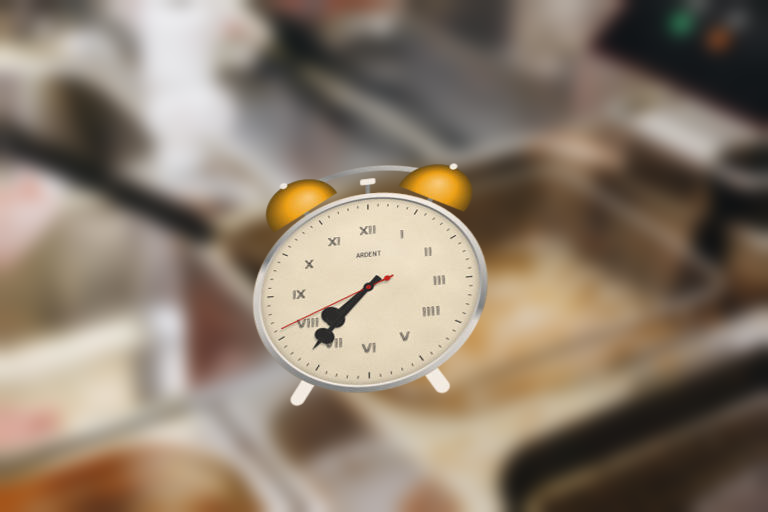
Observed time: 7:36:41
